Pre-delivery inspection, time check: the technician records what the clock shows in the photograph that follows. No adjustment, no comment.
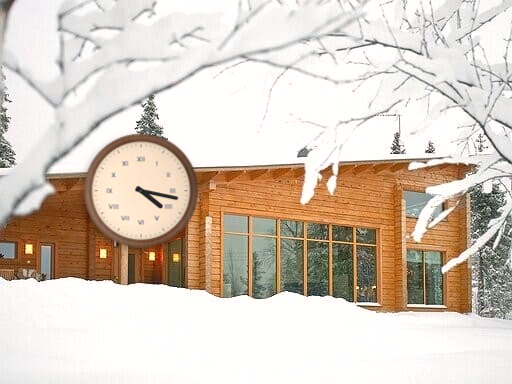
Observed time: 4:17
